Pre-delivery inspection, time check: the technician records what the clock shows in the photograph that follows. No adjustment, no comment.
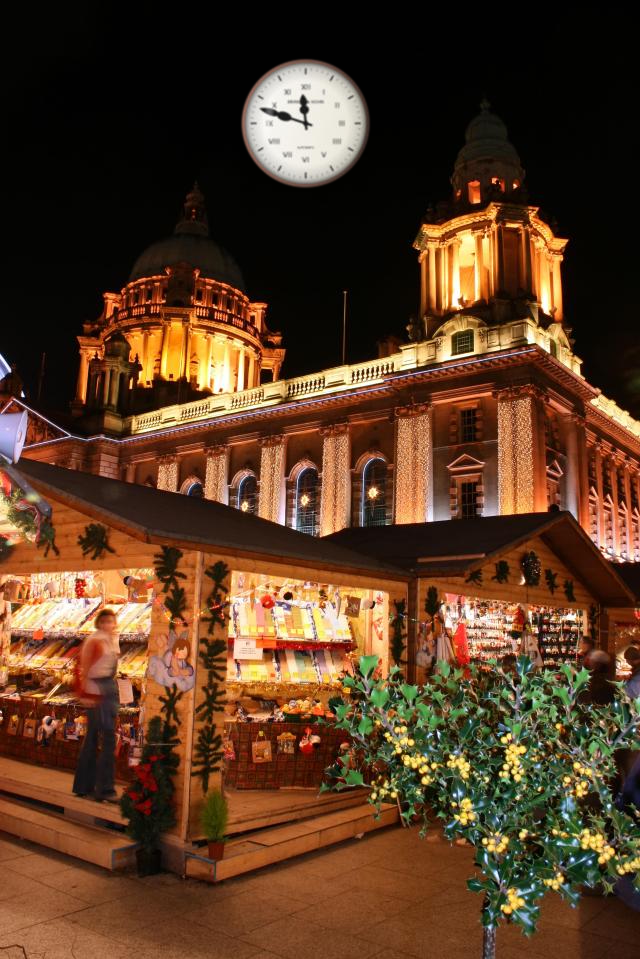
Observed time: 11:48
